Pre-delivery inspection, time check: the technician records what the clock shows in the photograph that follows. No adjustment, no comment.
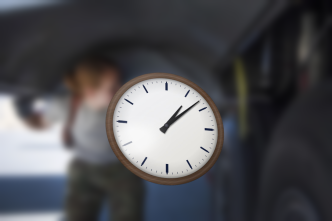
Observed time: 1:08
